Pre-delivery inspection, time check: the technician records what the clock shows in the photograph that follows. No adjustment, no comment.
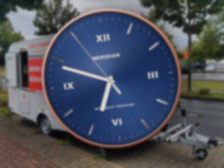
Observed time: 6:48:55
